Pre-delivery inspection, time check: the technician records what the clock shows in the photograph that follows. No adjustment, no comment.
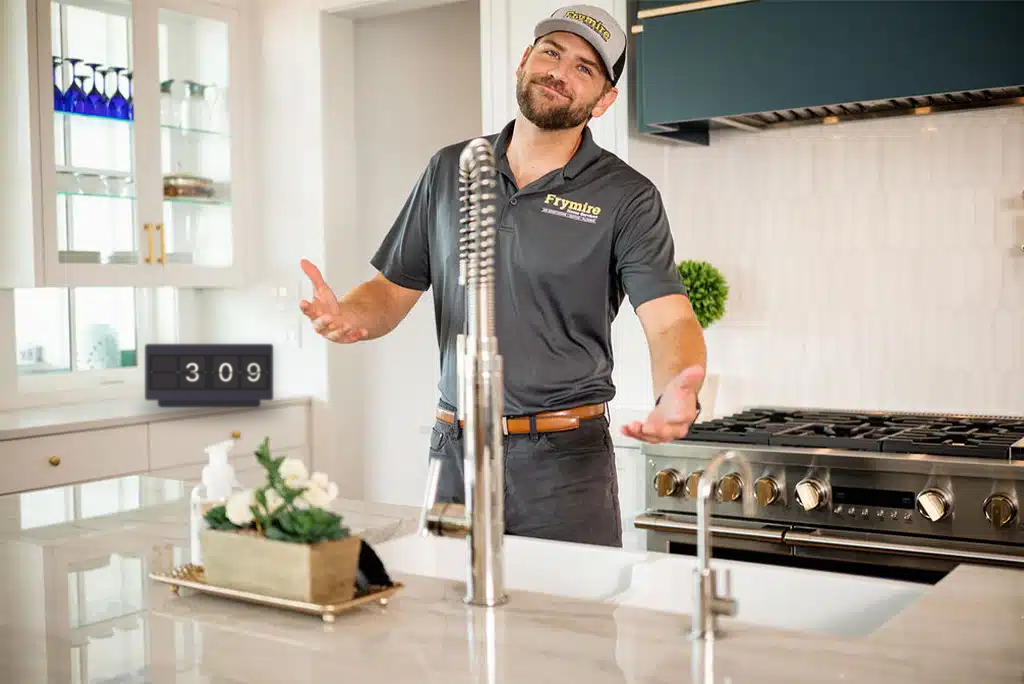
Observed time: 3:09
